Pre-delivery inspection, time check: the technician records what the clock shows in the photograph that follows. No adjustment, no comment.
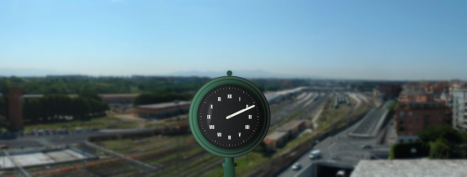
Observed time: 2:11
